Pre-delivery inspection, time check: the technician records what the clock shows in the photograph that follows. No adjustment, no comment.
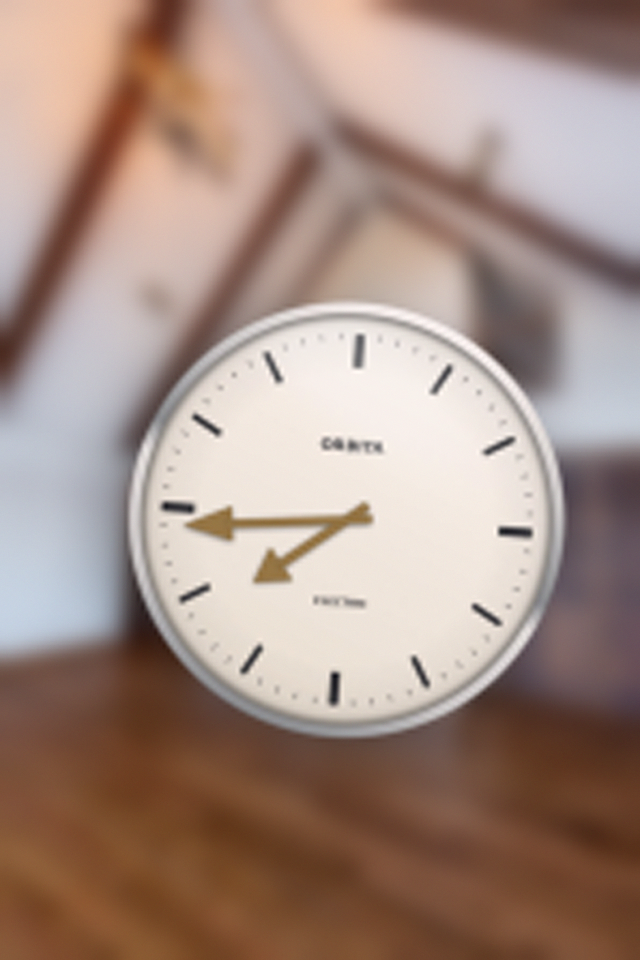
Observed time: 7:44
